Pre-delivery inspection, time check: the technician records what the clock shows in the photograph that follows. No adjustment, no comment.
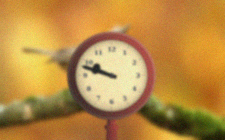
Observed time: 9:48
